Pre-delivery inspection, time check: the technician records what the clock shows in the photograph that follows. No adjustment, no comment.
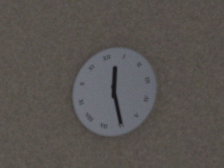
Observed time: 12:30
